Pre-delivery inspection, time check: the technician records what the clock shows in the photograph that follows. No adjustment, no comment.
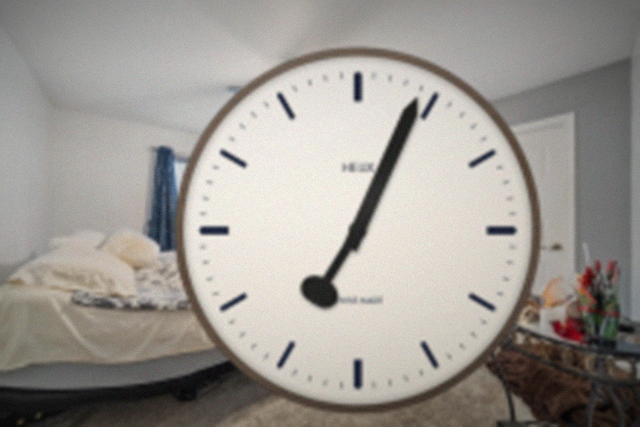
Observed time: 7:04
